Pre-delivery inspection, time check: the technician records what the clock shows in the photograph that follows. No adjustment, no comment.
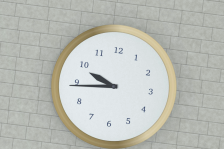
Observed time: 9:44
